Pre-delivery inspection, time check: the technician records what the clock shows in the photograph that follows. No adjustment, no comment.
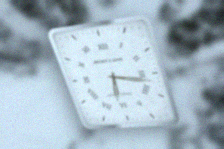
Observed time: 6:17
